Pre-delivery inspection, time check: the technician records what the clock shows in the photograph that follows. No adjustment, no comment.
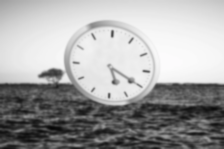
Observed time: 5:20
